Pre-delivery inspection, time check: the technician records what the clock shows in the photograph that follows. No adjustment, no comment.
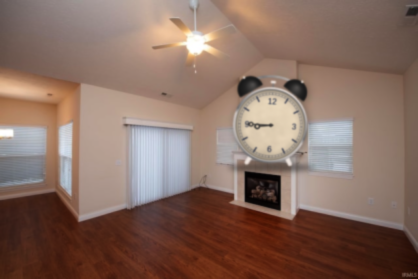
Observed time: 8:45
